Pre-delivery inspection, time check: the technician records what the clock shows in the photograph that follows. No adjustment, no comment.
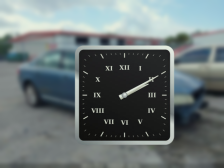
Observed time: 2:10
